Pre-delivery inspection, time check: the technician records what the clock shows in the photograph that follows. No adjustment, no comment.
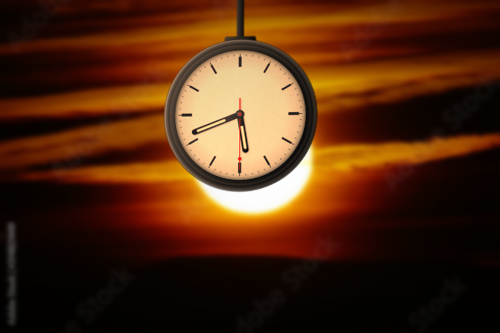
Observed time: 5:41:30
